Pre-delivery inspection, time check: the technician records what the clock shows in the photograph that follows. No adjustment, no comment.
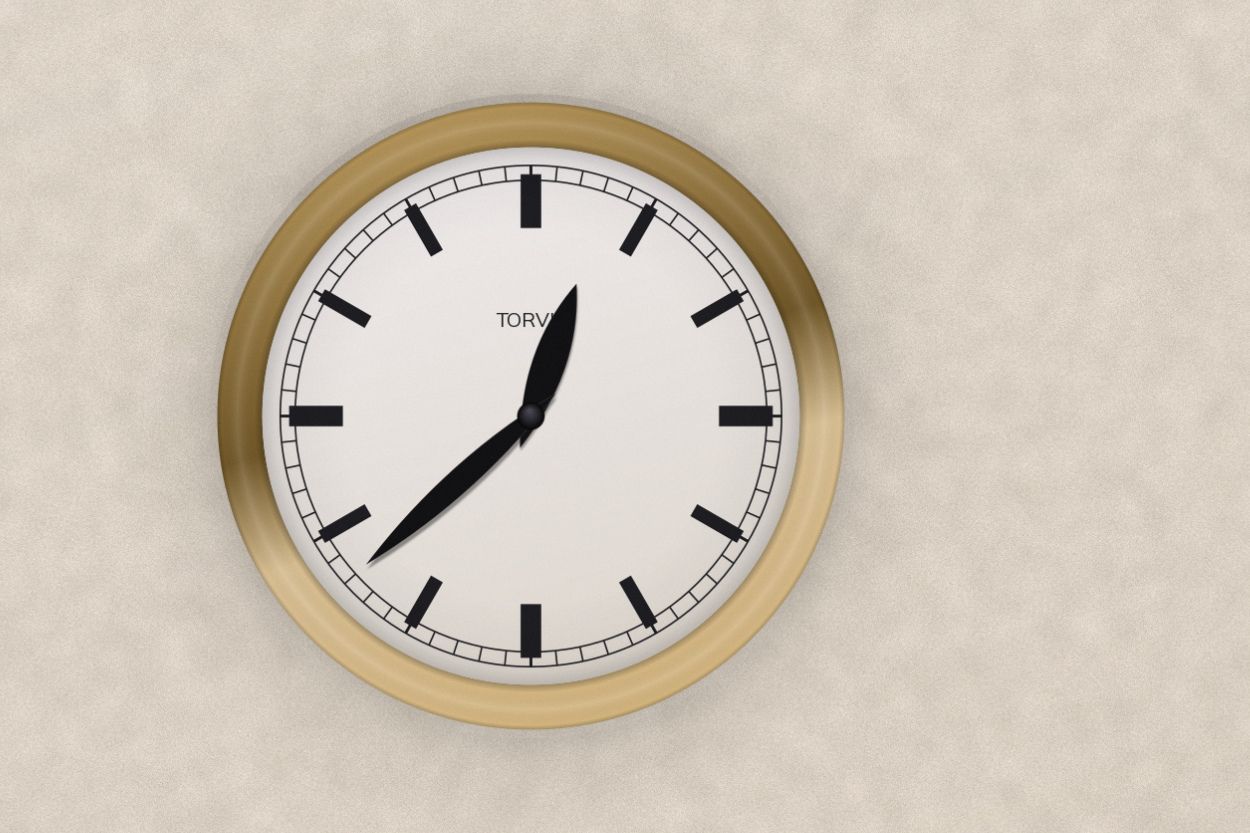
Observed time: 12:38
